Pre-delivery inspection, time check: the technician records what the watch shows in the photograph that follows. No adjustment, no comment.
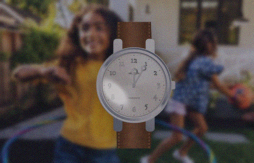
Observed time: 12:05
